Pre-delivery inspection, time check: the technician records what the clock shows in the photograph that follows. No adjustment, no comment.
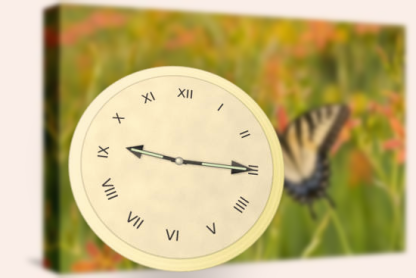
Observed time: 9:15
